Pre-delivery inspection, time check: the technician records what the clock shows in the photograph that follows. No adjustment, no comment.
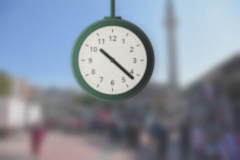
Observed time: 10:22
